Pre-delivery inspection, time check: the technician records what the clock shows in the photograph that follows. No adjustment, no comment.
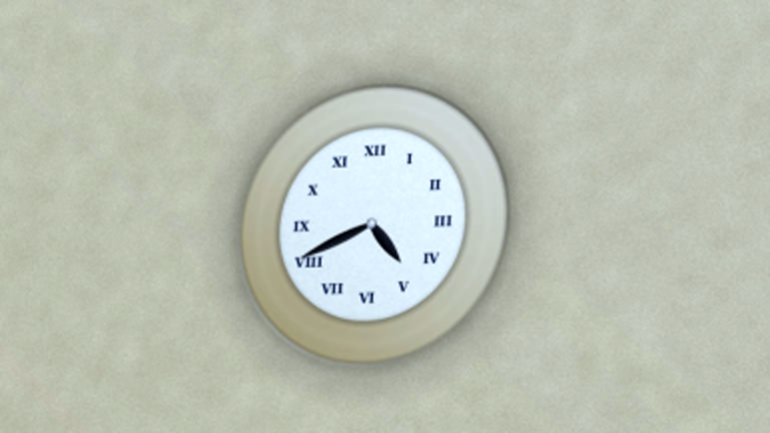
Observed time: 4:41
